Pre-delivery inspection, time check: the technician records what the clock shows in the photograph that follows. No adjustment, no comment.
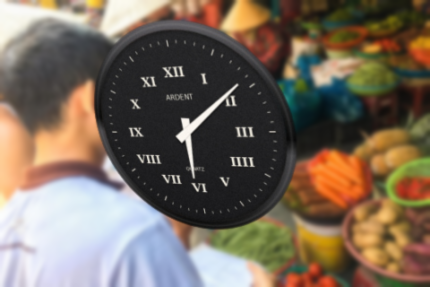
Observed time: 6:09
